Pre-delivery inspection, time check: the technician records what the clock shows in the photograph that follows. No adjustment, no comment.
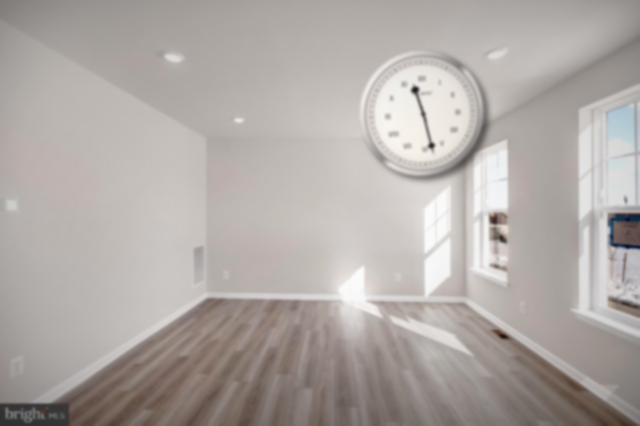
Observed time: 11:28
